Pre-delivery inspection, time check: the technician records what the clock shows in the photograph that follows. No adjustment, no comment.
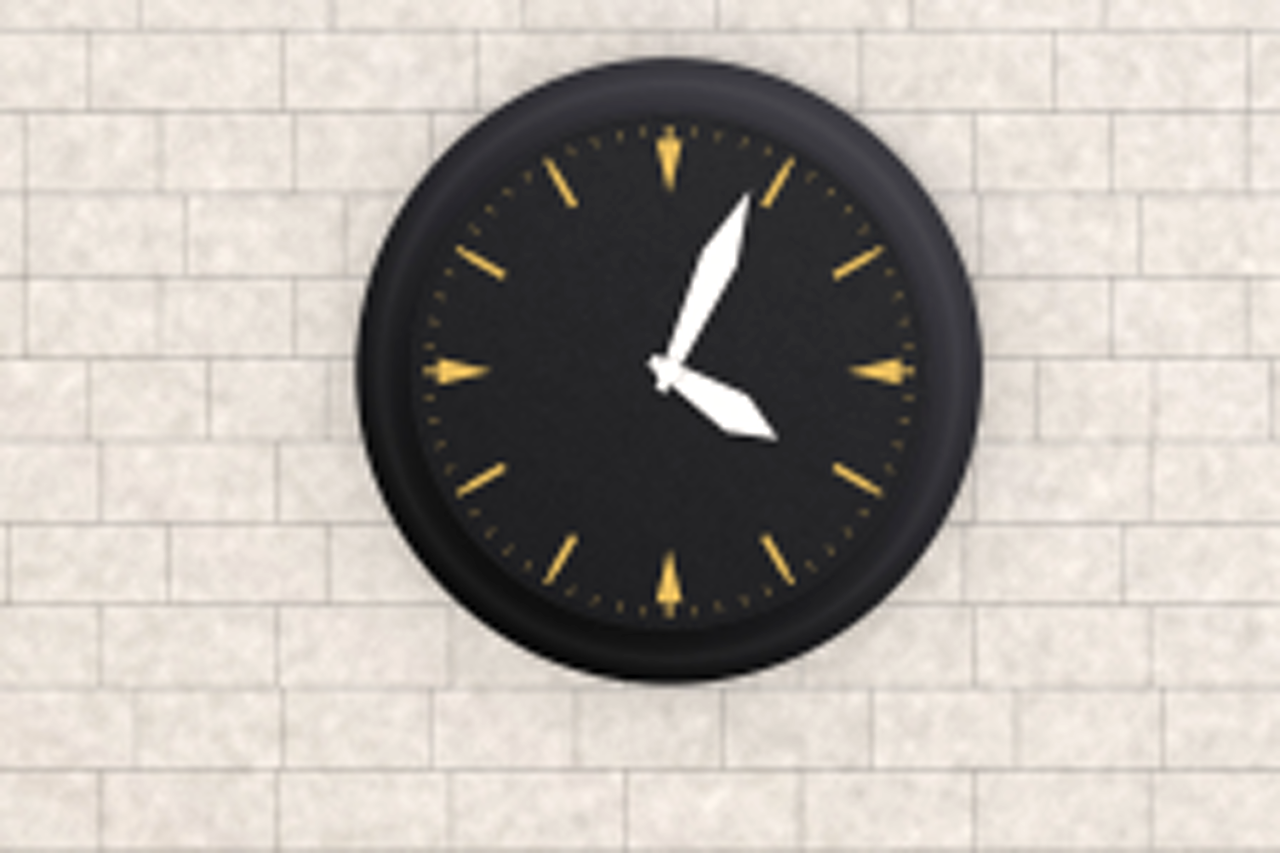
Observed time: 4:04
